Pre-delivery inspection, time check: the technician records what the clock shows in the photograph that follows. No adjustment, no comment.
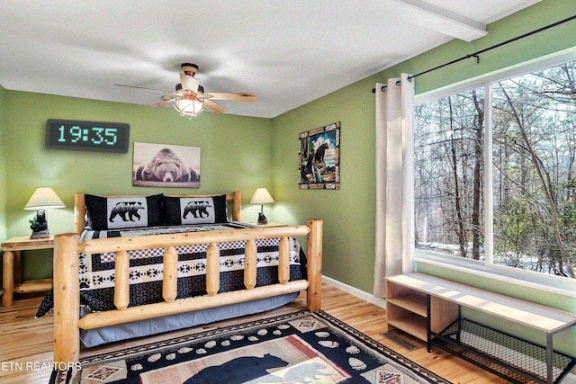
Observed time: 19:35
